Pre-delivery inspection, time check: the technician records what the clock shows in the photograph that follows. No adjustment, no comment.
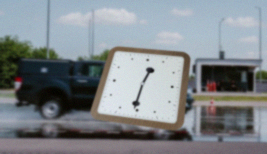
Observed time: 12:31
